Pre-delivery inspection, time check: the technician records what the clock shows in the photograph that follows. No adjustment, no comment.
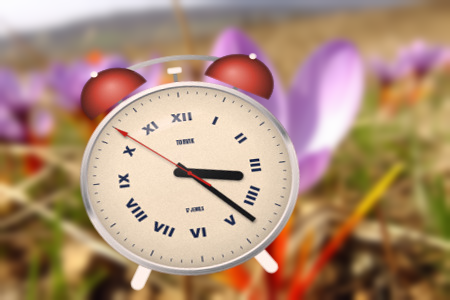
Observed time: 3:22:52
